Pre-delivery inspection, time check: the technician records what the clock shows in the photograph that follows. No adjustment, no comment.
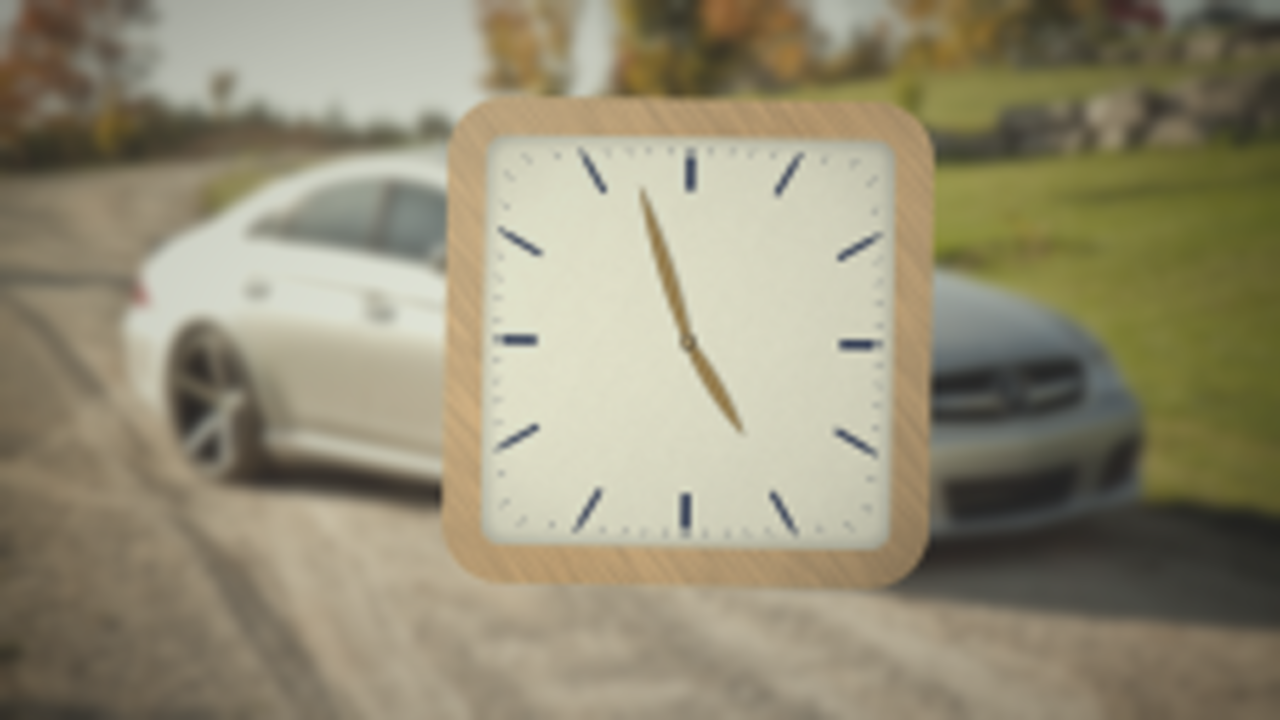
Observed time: 4:57
